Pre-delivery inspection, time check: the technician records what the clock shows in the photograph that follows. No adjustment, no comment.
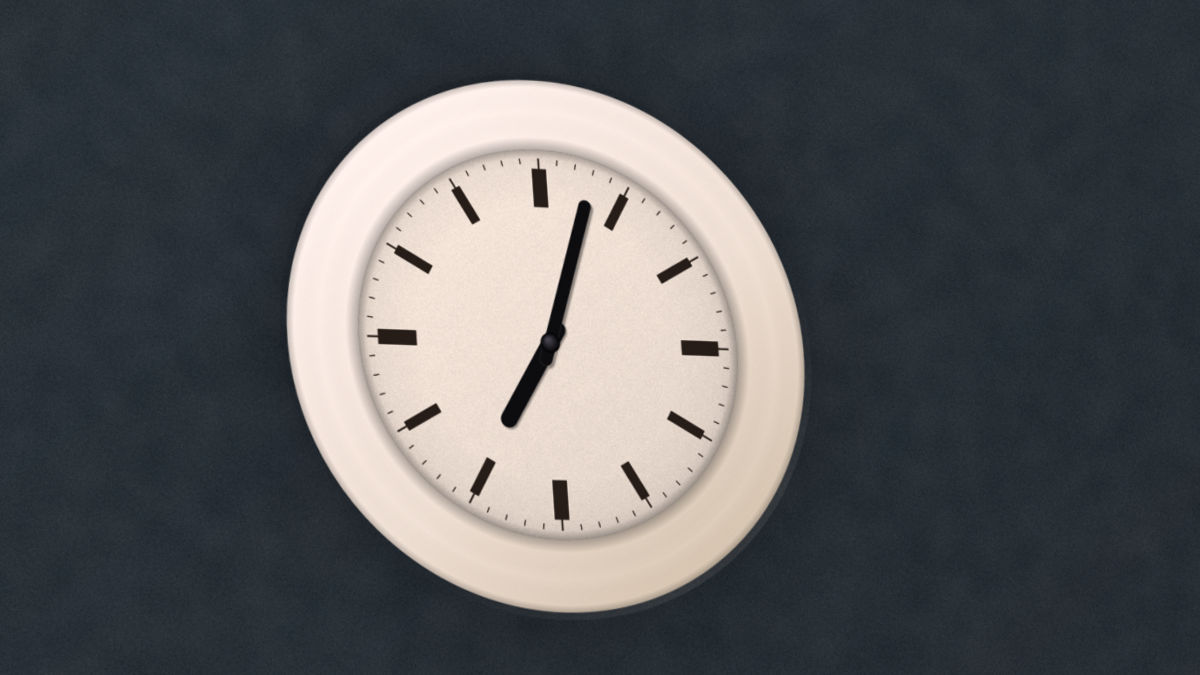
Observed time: 7:03
